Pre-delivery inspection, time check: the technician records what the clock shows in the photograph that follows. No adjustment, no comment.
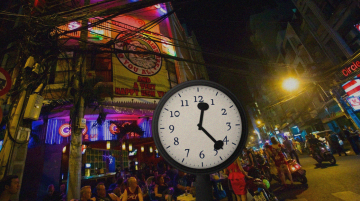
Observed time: 12:23
